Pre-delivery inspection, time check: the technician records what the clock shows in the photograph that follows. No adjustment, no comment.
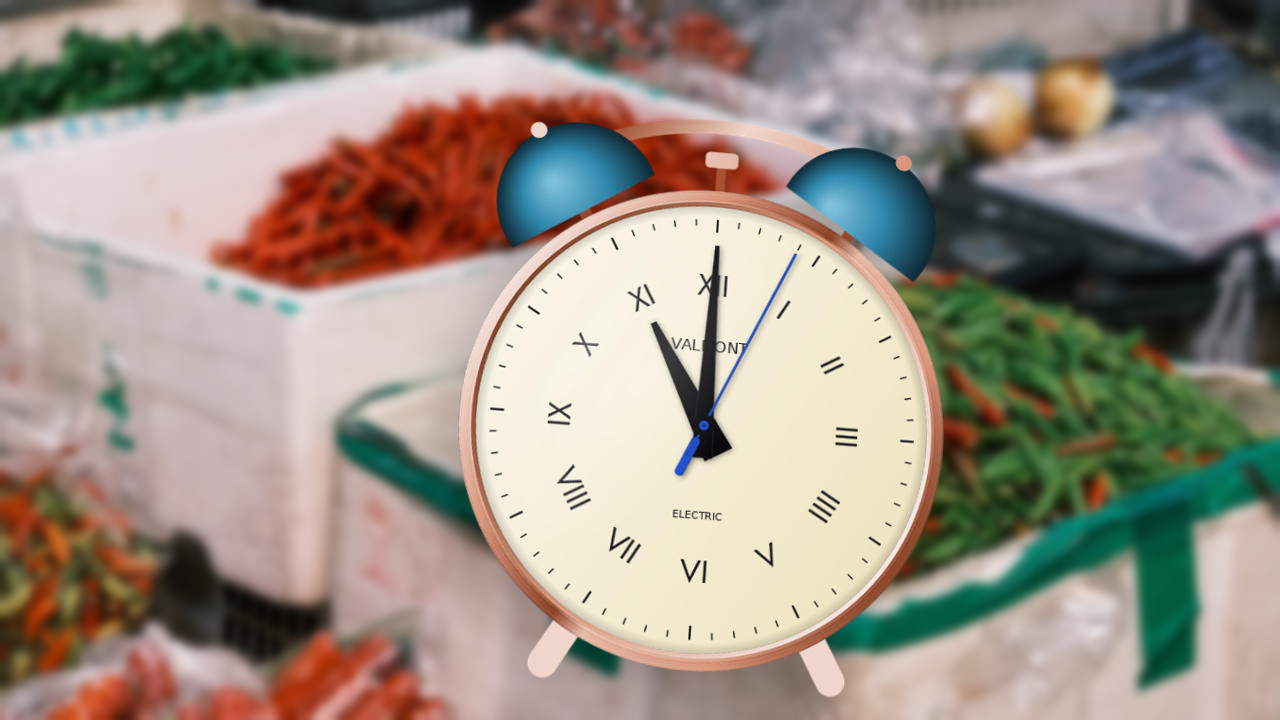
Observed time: 11:00:04
